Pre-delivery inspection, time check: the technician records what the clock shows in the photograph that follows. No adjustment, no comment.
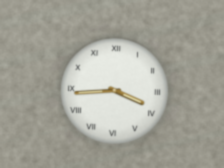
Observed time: 3:44
